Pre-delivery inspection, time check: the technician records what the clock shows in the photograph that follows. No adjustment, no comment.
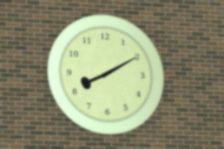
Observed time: 8:10
